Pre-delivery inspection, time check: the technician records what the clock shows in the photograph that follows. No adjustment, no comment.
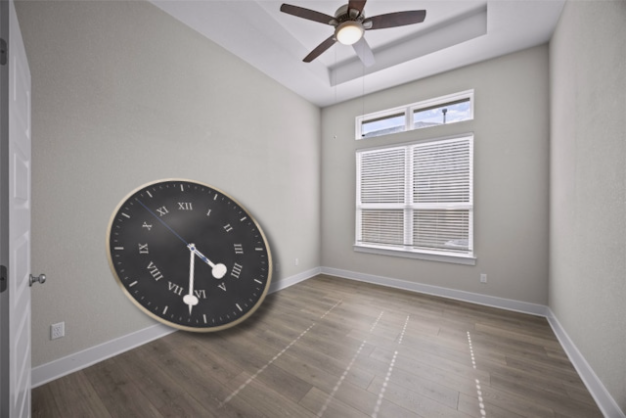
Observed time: 4:31:53
